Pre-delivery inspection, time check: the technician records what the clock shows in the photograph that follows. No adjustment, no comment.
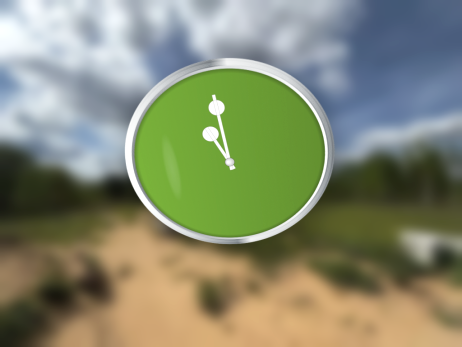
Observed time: 10:58
